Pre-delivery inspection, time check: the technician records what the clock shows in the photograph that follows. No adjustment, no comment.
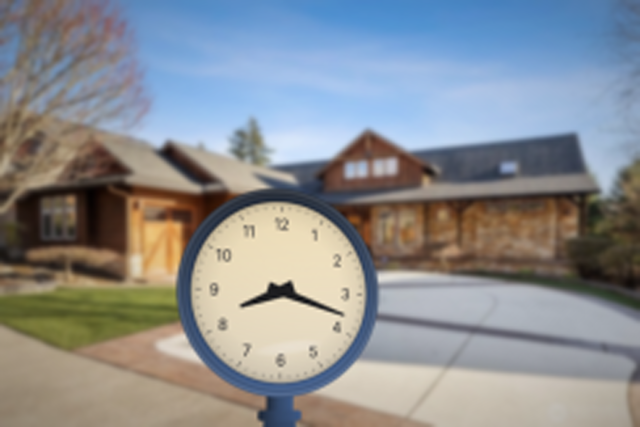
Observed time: 8:18
